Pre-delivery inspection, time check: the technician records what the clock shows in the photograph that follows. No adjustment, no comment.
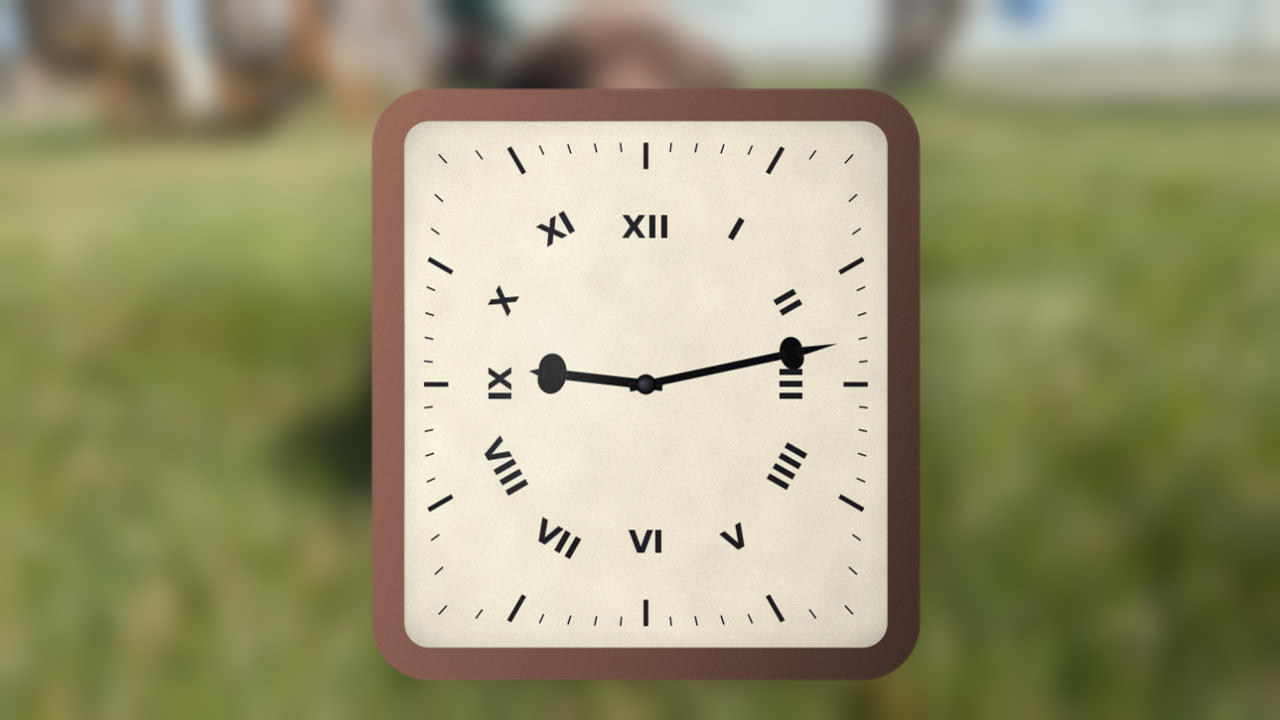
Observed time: 9:13
